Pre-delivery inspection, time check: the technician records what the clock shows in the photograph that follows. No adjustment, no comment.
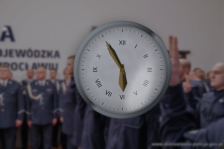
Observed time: 5:55
